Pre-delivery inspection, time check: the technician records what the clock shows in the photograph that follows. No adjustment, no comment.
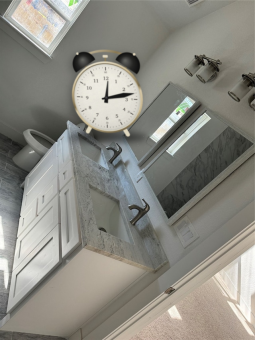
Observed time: 12:13
